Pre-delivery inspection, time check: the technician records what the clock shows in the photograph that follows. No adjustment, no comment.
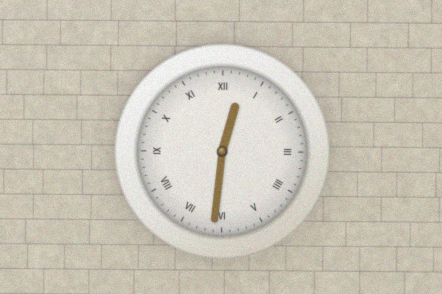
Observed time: 12:31
